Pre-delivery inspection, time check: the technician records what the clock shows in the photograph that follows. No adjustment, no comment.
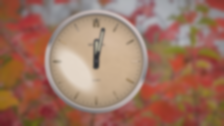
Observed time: 12:02
